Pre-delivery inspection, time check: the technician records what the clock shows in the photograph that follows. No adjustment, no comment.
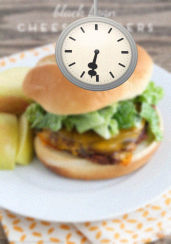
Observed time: 6:32
